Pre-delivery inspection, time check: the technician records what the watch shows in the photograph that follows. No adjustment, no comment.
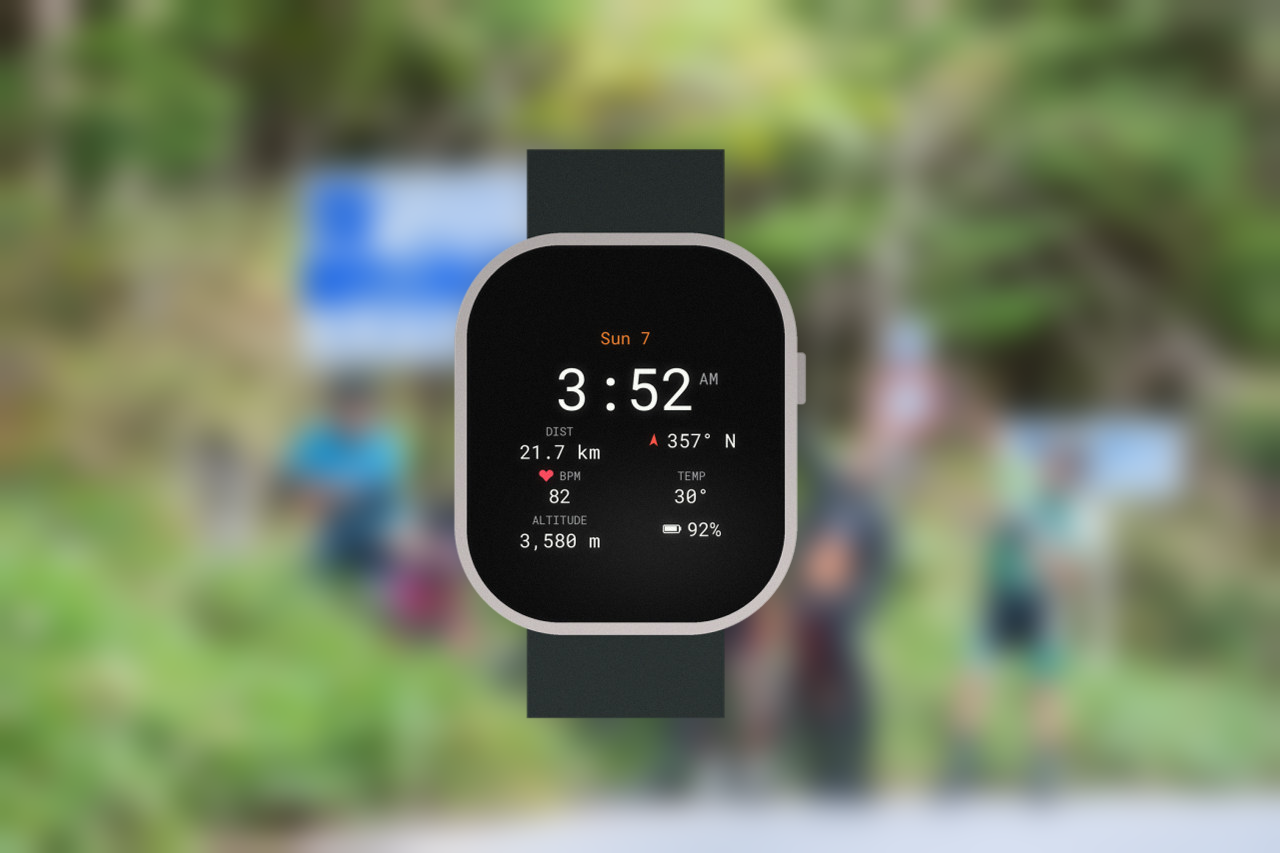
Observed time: 3:52
